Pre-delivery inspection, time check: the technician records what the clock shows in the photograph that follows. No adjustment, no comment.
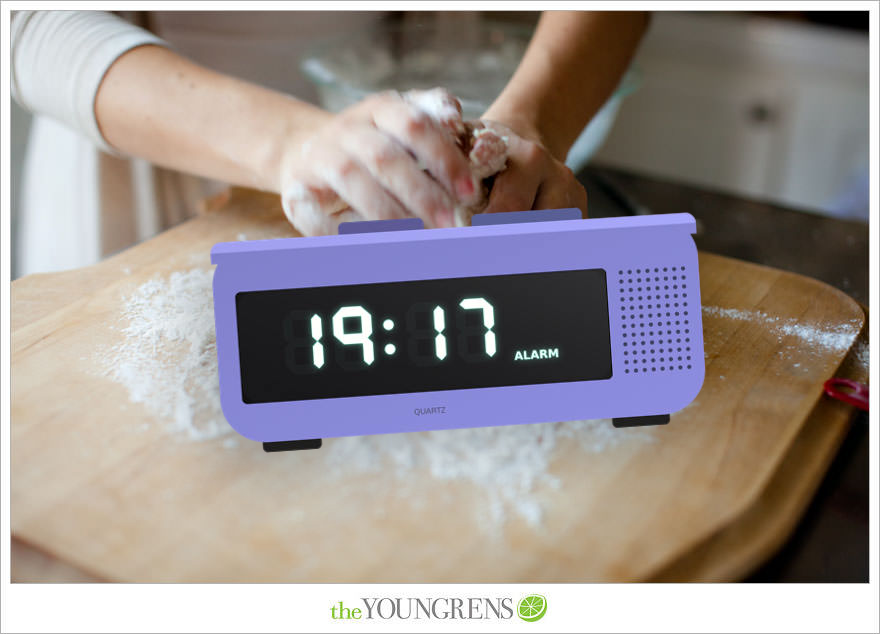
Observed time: 19:17
